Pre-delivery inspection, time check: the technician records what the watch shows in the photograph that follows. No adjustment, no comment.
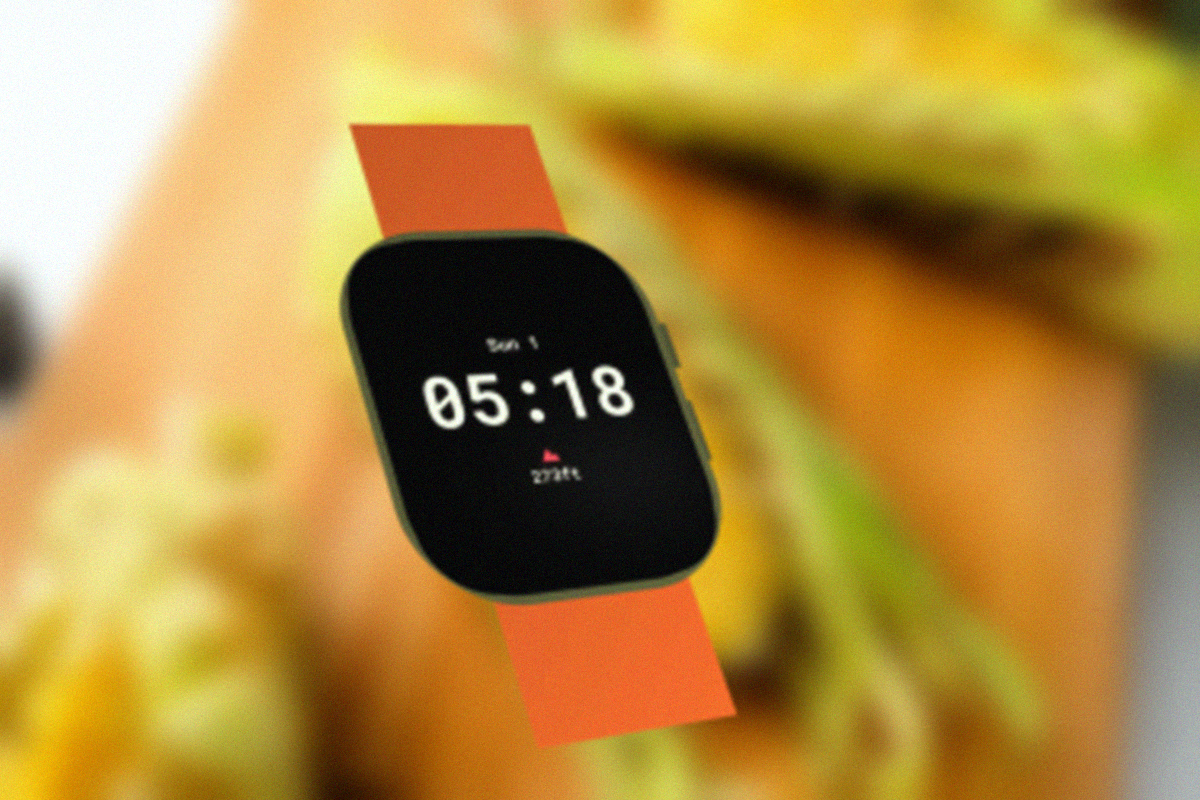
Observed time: 5:18
